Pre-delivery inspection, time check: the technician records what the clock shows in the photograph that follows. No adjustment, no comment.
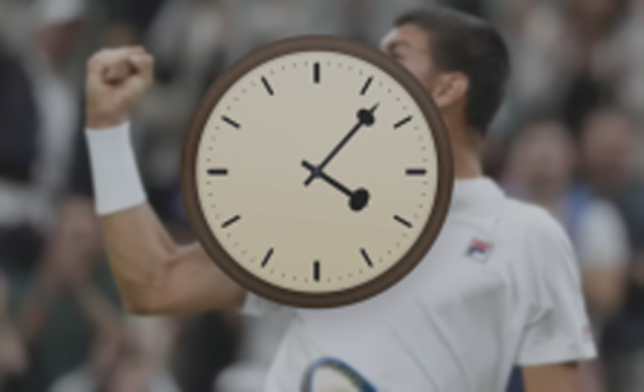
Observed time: 4:07
